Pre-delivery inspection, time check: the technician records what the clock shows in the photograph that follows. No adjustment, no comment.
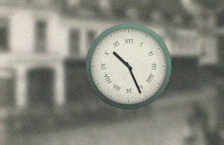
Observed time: 10:26
